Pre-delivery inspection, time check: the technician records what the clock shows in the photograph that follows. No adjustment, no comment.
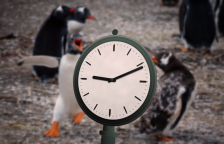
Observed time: 9:11
